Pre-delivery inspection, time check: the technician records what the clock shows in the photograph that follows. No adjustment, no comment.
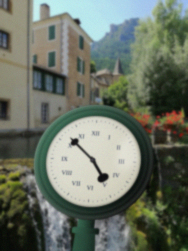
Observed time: 4:52
